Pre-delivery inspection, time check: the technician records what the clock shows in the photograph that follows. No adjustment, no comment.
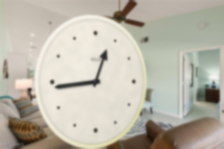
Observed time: 12:44
